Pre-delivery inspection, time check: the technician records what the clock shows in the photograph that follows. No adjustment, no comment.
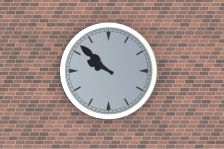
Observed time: 9:52
